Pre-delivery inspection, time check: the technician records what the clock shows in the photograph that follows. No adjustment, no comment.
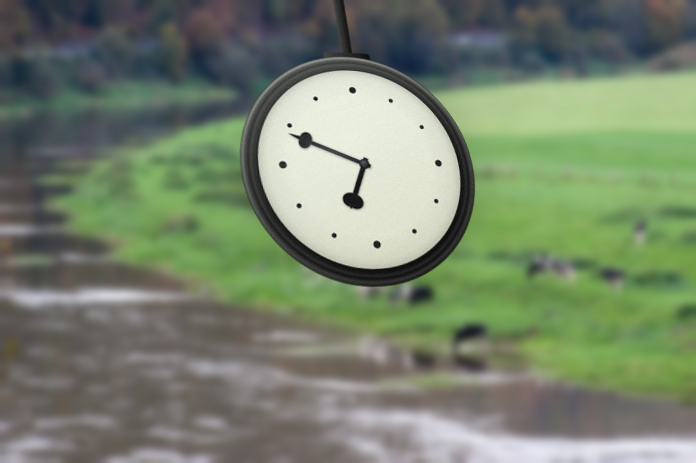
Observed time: 6:49
